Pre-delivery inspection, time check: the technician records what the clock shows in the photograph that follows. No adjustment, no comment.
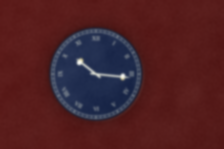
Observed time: 10:16
